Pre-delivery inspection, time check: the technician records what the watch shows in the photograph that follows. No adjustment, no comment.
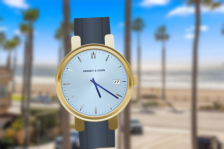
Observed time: 5:21
